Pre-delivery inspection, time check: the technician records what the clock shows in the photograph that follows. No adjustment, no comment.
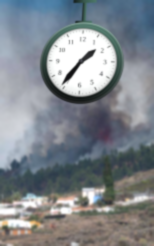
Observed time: 1:36
